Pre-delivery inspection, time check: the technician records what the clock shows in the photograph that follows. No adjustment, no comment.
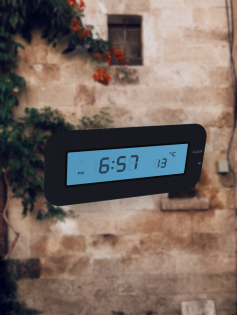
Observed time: 6:57
